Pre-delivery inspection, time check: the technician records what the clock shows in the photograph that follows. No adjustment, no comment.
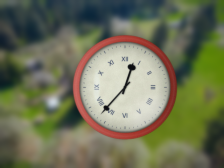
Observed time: 12:37
